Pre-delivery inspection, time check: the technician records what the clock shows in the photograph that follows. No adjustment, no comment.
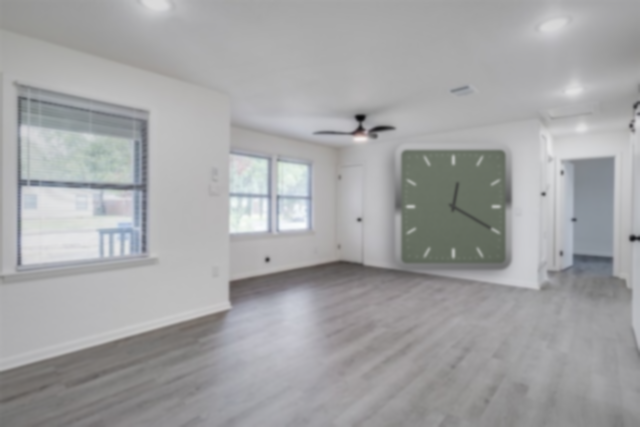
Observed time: 12:20
